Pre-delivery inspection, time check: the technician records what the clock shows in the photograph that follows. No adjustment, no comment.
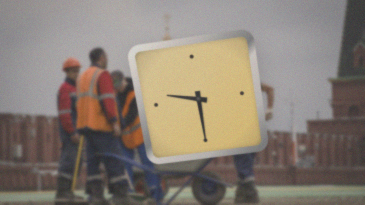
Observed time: 9:30
